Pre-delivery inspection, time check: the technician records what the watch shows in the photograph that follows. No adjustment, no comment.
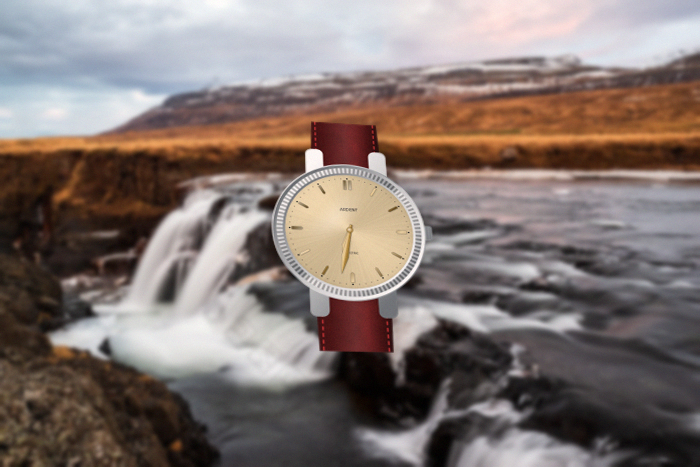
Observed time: 6:32
